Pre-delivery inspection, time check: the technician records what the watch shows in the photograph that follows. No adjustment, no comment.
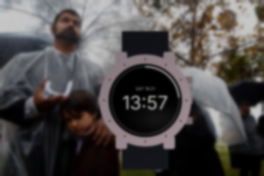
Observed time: 13:57
